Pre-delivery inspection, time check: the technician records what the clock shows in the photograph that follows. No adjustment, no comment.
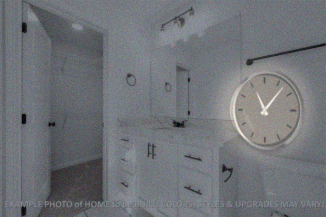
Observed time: 11:07
